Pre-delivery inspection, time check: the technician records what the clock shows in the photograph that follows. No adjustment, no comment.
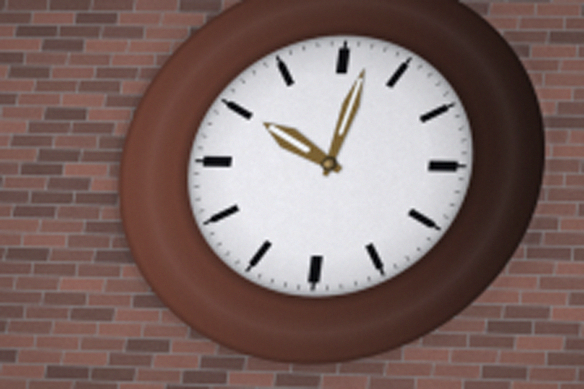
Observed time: 10:02
